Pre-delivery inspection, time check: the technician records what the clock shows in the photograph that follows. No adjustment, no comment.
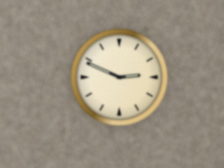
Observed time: 2:49
